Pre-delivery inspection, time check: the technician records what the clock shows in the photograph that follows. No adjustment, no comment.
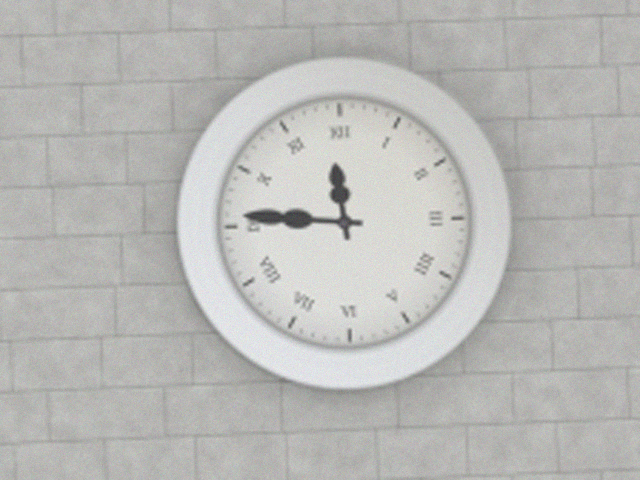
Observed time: 11:46
